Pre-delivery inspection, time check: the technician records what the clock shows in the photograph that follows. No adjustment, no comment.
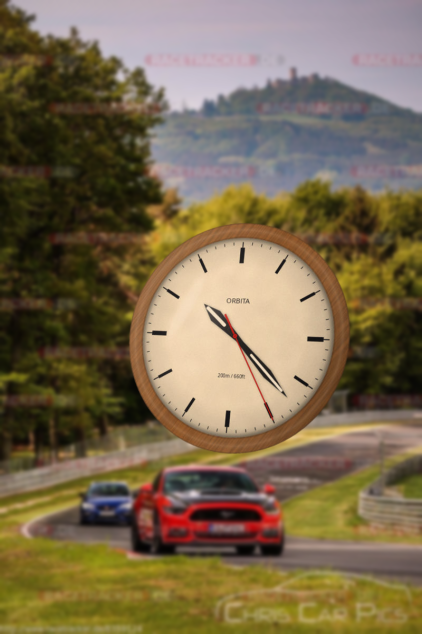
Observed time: 10:22:25
